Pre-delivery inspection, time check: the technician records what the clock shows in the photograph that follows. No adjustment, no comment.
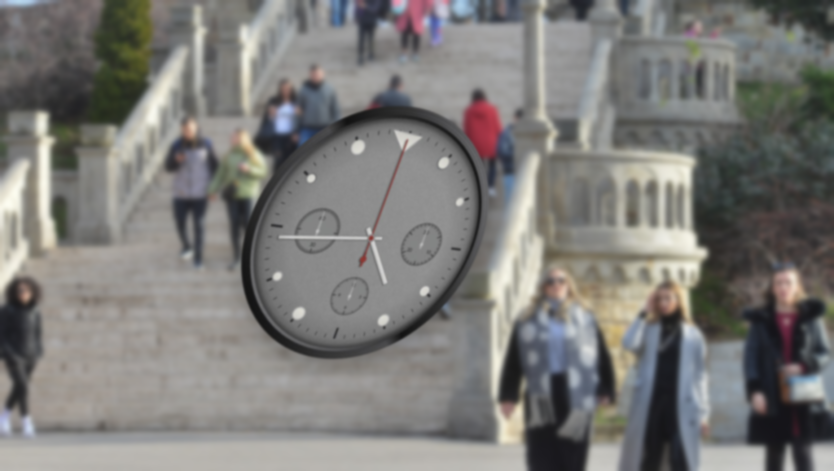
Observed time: 4:44
